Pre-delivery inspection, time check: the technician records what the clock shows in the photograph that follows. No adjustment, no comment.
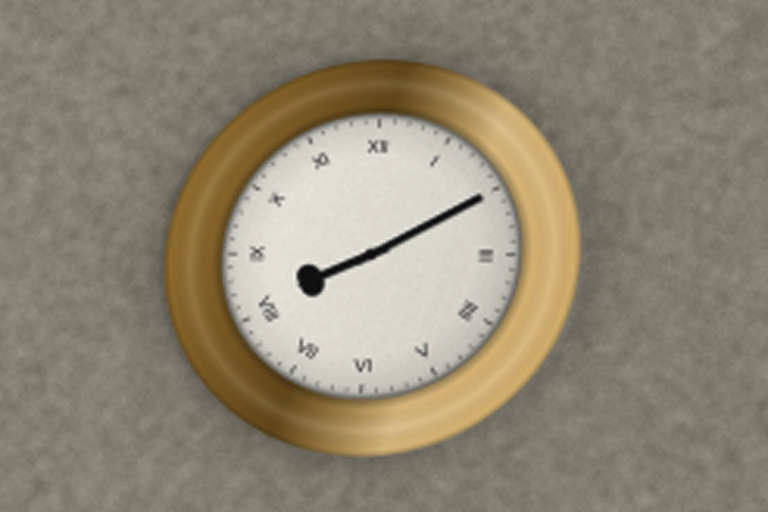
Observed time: 8:10
